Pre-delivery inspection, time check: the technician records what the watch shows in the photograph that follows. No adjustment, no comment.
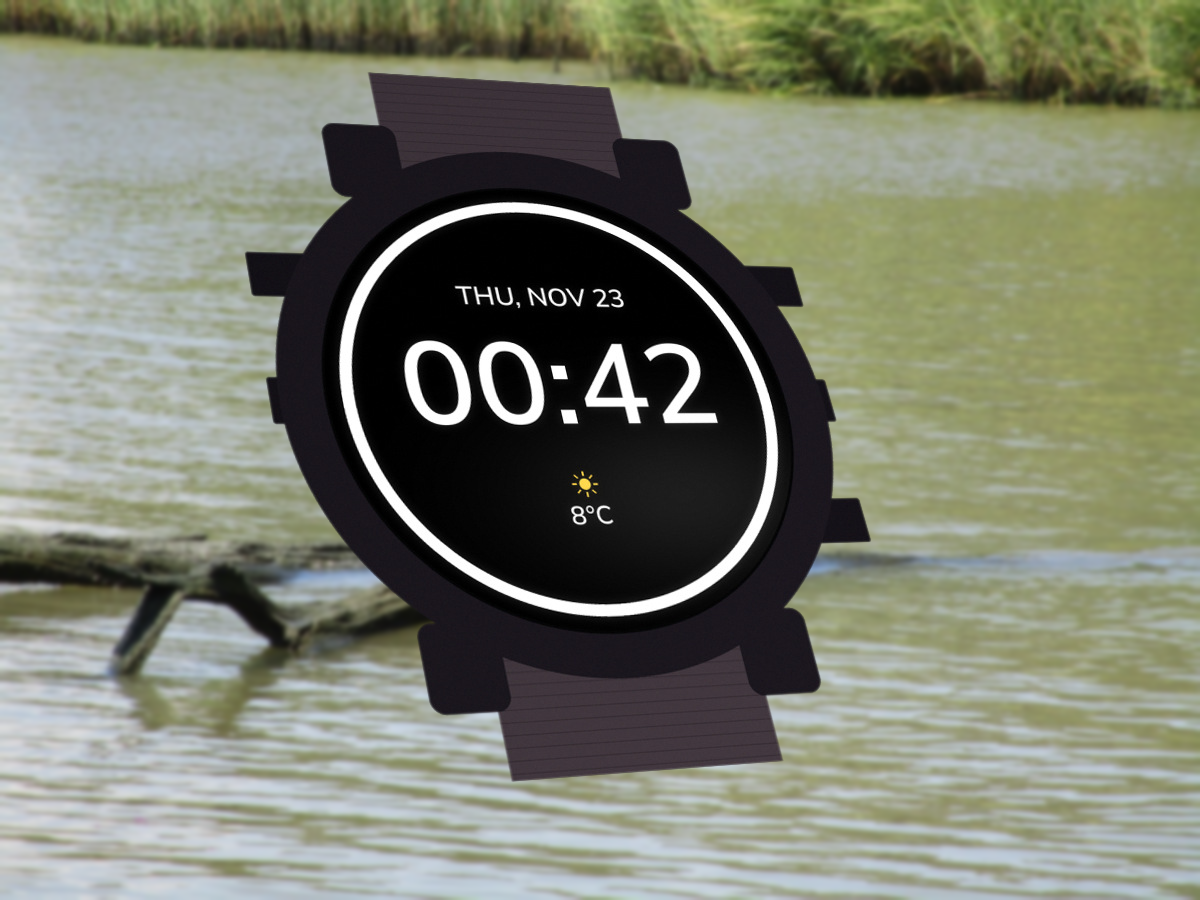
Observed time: 0:42
